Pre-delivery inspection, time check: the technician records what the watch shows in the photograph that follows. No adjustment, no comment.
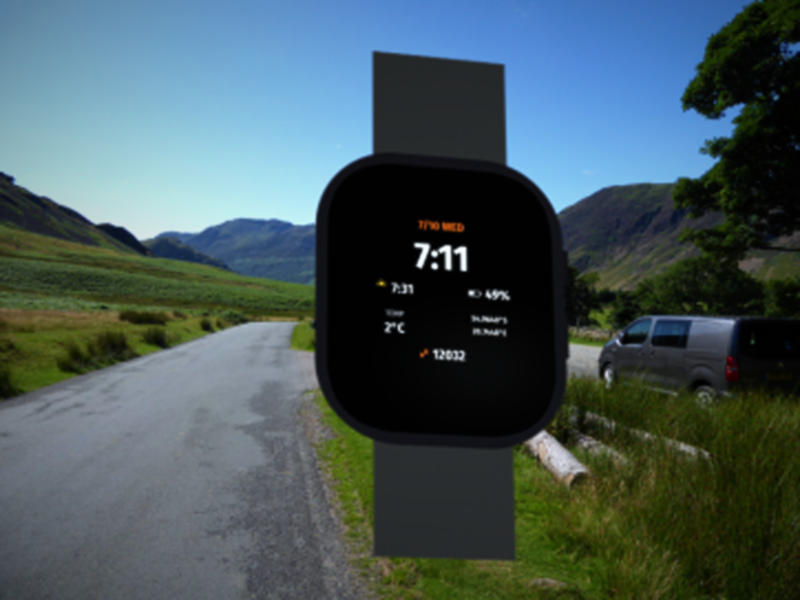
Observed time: 7:11
